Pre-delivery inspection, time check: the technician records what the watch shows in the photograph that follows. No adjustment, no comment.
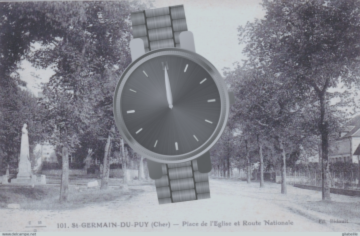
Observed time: 12:00
